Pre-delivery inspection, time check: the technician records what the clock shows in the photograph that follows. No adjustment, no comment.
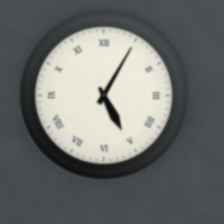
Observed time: 5:05
